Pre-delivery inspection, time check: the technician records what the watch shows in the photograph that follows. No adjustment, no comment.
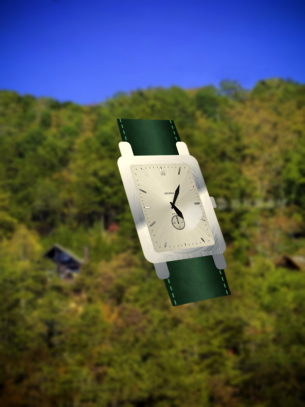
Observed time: 5:06
